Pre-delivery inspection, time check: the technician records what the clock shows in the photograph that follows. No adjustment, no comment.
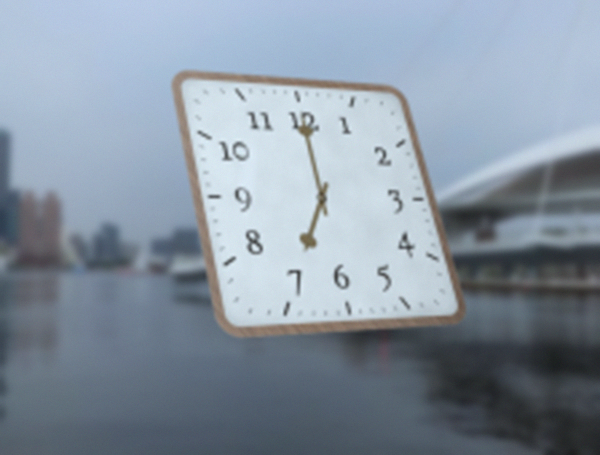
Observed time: 7:00
